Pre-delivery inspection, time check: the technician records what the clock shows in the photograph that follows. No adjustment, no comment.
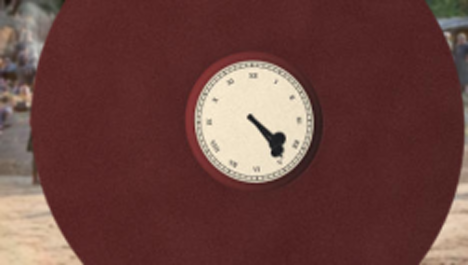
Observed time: 4:24
